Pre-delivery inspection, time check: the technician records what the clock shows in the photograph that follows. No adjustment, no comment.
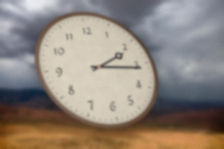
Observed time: 2:16
